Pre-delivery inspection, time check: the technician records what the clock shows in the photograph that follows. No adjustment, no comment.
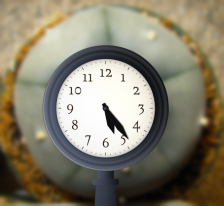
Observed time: 5:24
